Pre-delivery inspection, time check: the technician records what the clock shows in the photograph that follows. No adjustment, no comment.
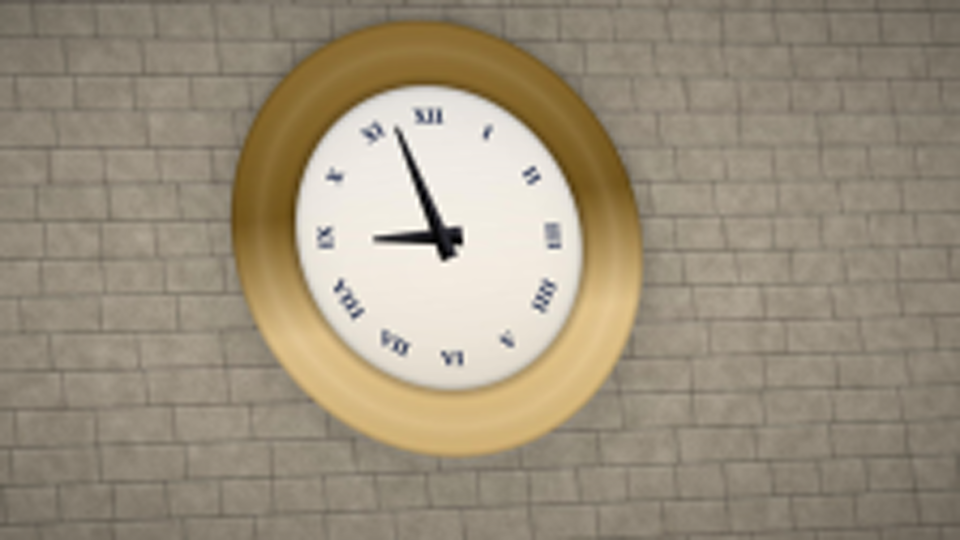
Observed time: 8:57
